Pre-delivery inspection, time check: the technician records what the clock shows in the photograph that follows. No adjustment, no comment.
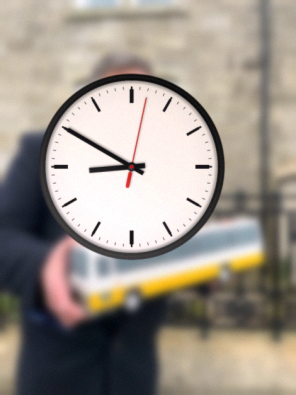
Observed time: 8:50:02
